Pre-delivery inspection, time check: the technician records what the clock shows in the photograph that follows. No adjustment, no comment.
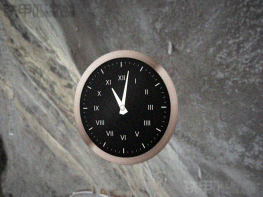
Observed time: 11:02
